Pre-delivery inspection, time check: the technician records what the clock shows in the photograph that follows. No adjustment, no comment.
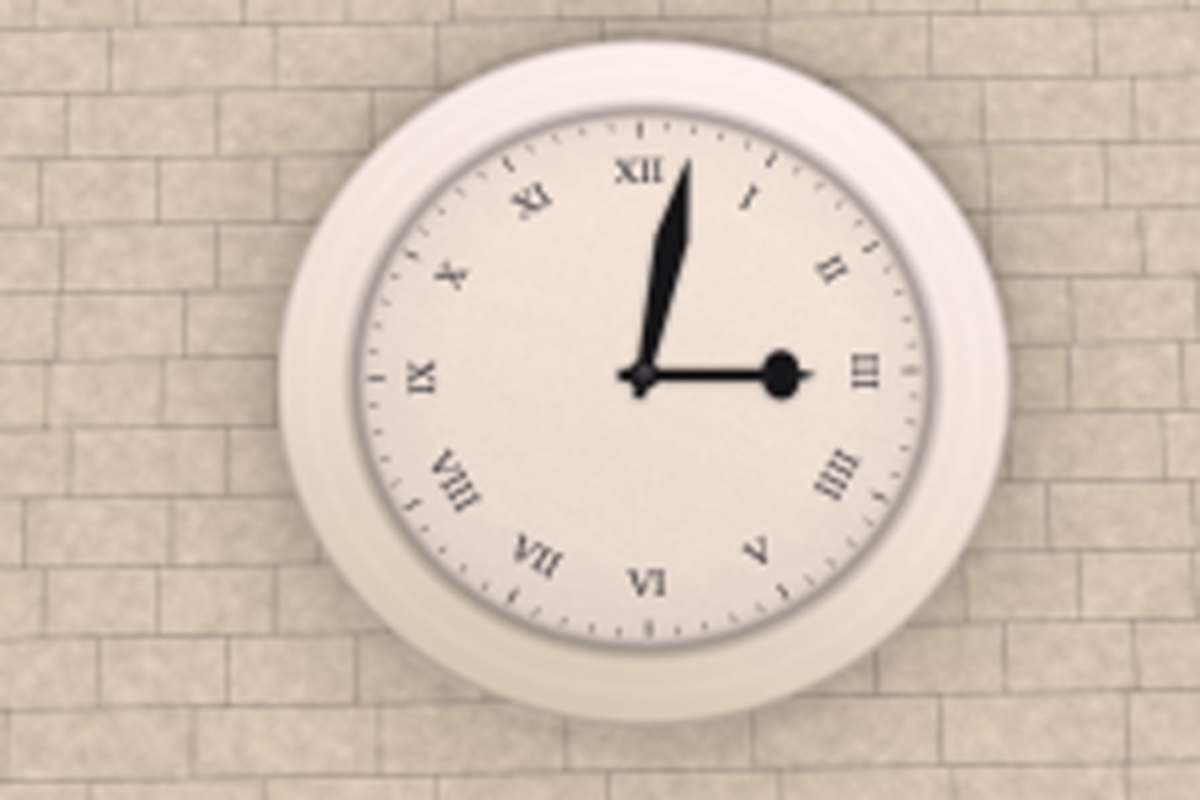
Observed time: 3:02
